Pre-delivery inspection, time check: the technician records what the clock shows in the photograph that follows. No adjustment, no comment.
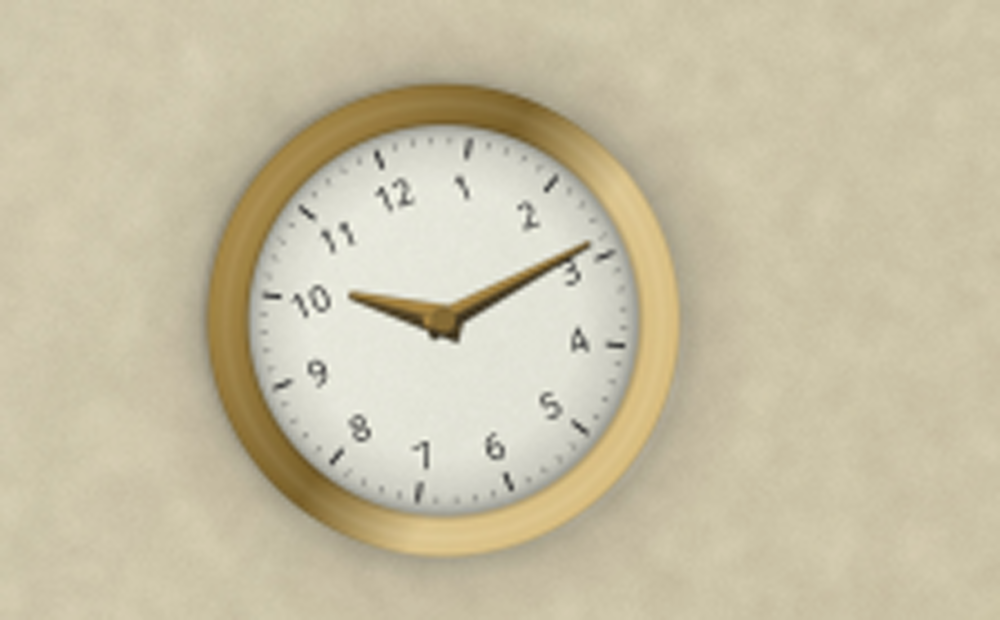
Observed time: 10:14
